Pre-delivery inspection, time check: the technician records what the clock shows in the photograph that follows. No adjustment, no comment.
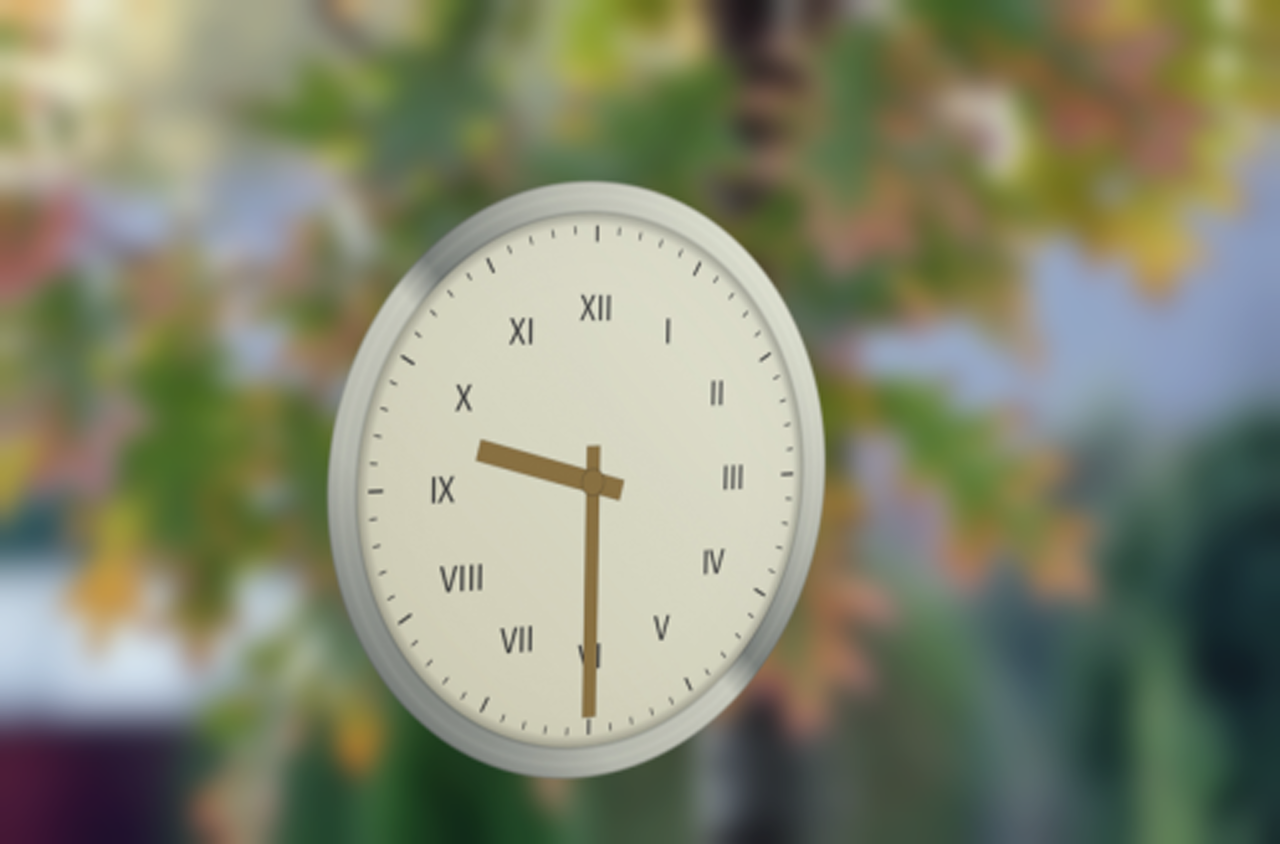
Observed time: 9:30
